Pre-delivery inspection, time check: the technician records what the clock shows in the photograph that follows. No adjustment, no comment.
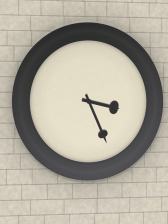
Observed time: 3:26
